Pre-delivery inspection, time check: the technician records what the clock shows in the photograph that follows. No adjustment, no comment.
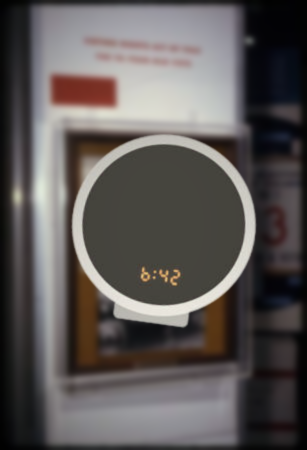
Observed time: 6:42
